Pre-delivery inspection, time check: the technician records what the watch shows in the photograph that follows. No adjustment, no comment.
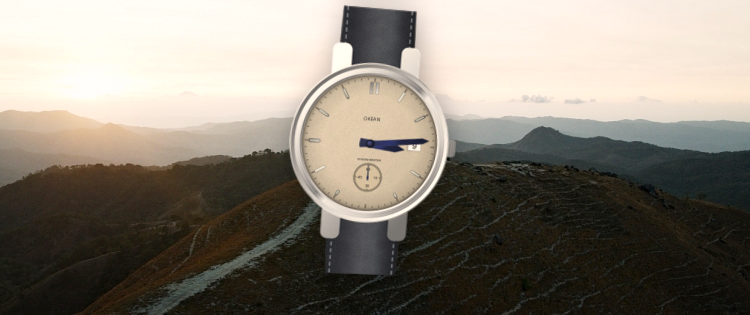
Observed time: 3:14
